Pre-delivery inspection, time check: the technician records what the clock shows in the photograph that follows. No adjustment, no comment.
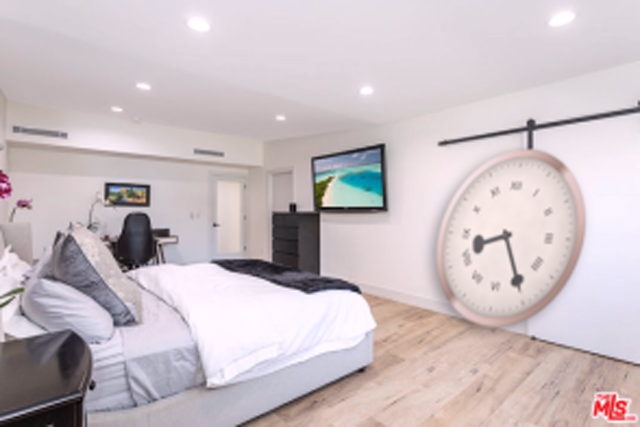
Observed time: 8:25
